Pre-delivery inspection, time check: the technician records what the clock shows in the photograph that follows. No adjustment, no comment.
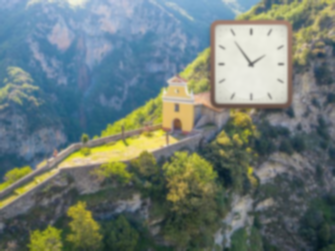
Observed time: 1:54
